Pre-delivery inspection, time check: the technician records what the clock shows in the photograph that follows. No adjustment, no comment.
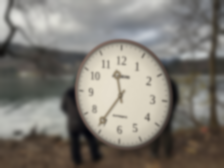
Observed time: 11:36
